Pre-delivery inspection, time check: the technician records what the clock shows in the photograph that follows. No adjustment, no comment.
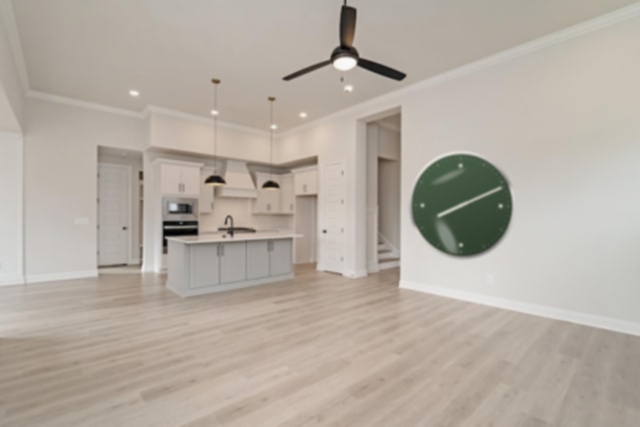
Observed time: 8:11
